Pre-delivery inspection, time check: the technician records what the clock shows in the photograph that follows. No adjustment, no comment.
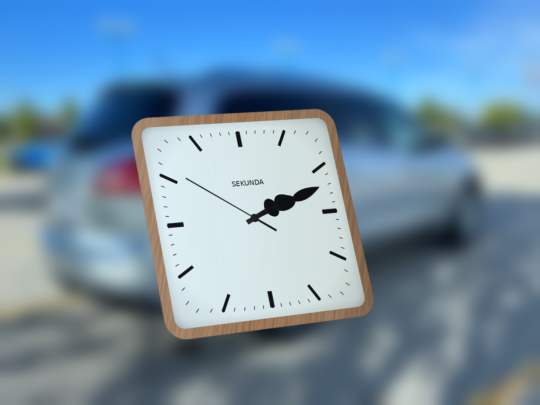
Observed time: 2:11:51
